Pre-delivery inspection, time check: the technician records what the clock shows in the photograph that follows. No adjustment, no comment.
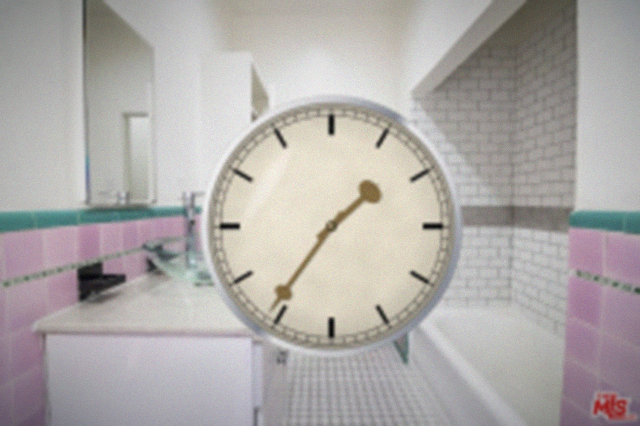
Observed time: 1:36
